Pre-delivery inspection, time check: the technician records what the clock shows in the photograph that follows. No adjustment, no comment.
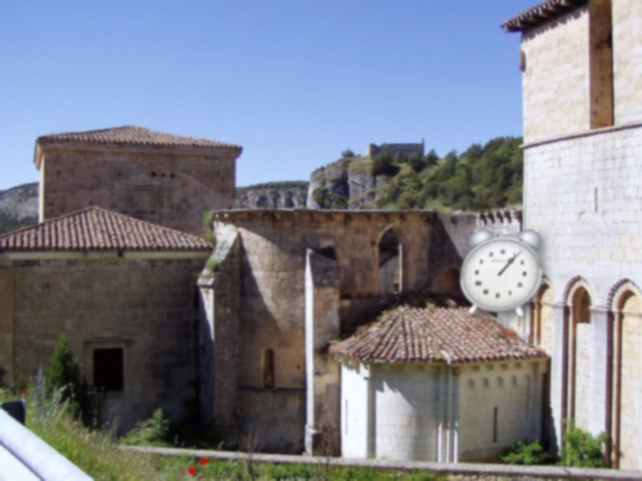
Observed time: 1:06
